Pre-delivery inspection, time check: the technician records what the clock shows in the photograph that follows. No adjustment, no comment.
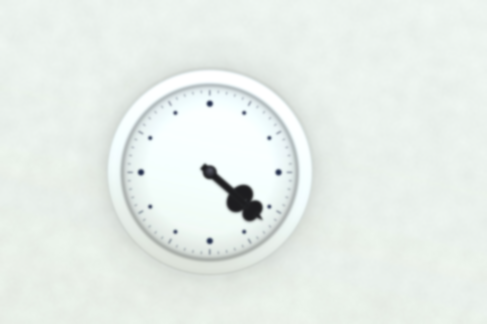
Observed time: 4:22
